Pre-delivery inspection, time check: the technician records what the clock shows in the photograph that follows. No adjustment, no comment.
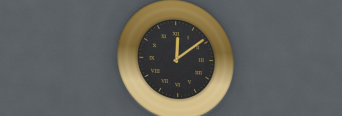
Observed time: 12:09
